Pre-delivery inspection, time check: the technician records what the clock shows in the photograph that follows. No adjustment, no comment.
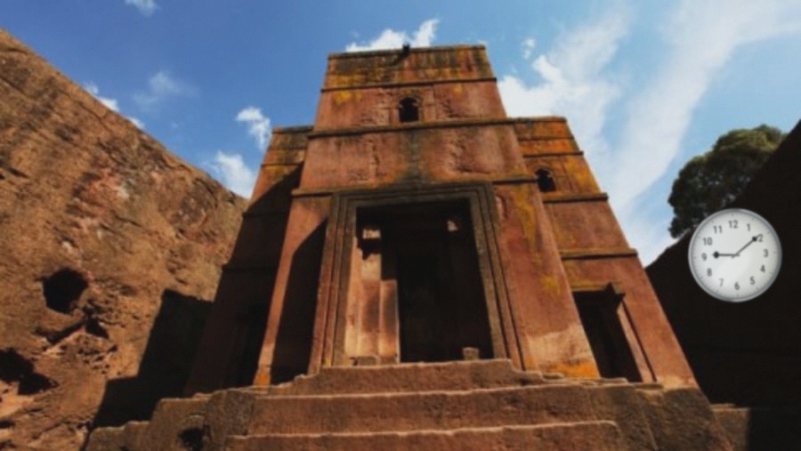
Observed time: 9:09
